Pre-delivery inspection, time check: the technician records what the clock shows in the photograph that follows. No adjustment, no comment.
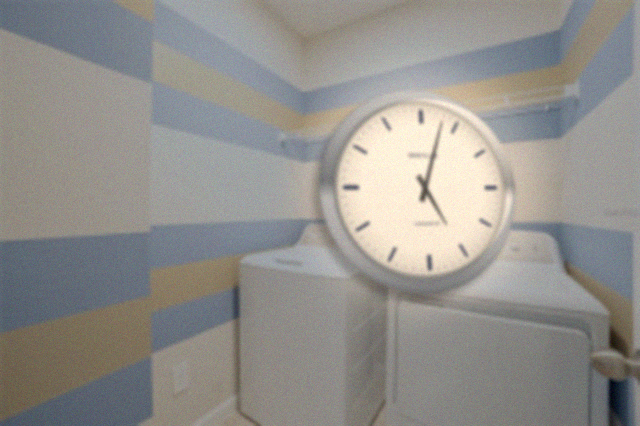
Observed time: 5:03
